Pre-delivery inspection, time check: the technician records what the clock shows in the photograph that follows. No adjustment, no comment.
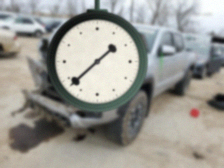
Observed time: 1:38
